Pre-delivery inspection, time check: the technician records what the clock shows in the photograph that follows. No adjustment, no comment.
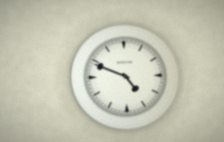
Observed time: 4:49
